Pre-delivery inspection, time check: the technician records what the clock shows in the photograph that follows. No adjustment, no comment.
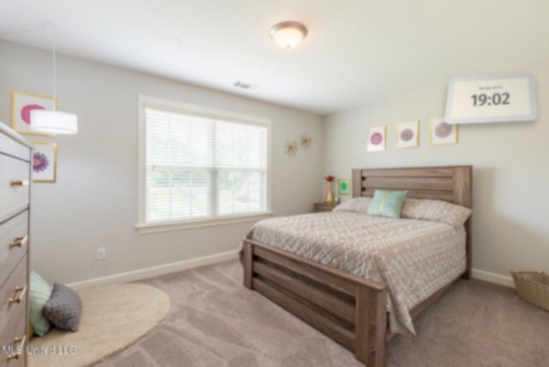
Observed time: 19:02
